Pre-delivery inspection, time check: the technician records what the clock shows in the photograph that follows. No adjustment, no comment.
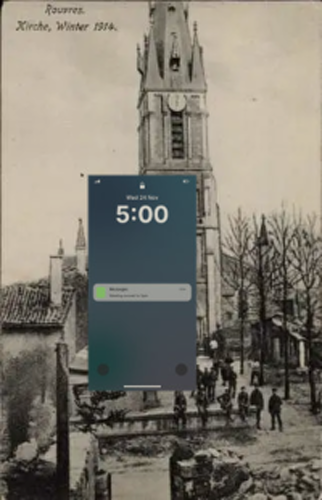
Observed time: 5:00
